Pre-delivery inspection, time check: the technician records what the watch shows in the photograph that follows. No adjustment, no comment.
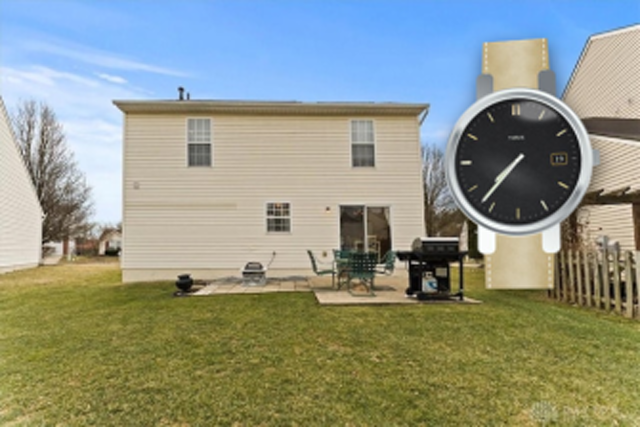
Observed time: 7:37
